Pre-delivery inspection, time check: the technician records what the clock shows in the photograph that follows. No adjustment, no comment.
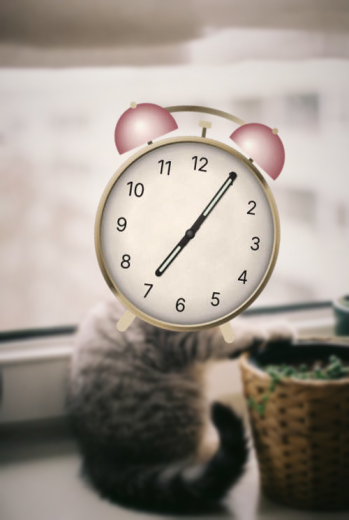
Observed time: 7:05
